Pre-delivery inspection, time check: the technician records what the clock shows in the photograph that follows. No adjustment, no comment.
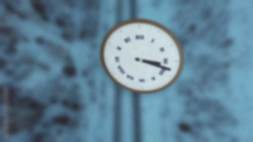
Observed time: 3:18
